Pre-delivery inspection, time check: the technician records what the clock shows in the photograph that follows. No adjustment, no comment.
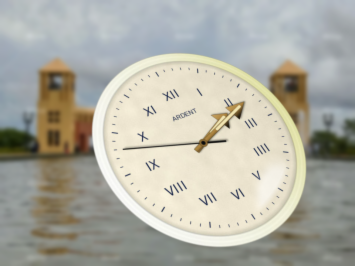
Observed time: 2:11:48
